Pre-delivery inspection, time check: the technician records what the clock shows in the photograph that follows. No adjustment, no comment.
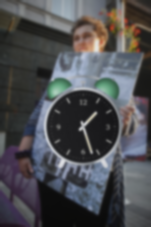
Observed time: 1:27
